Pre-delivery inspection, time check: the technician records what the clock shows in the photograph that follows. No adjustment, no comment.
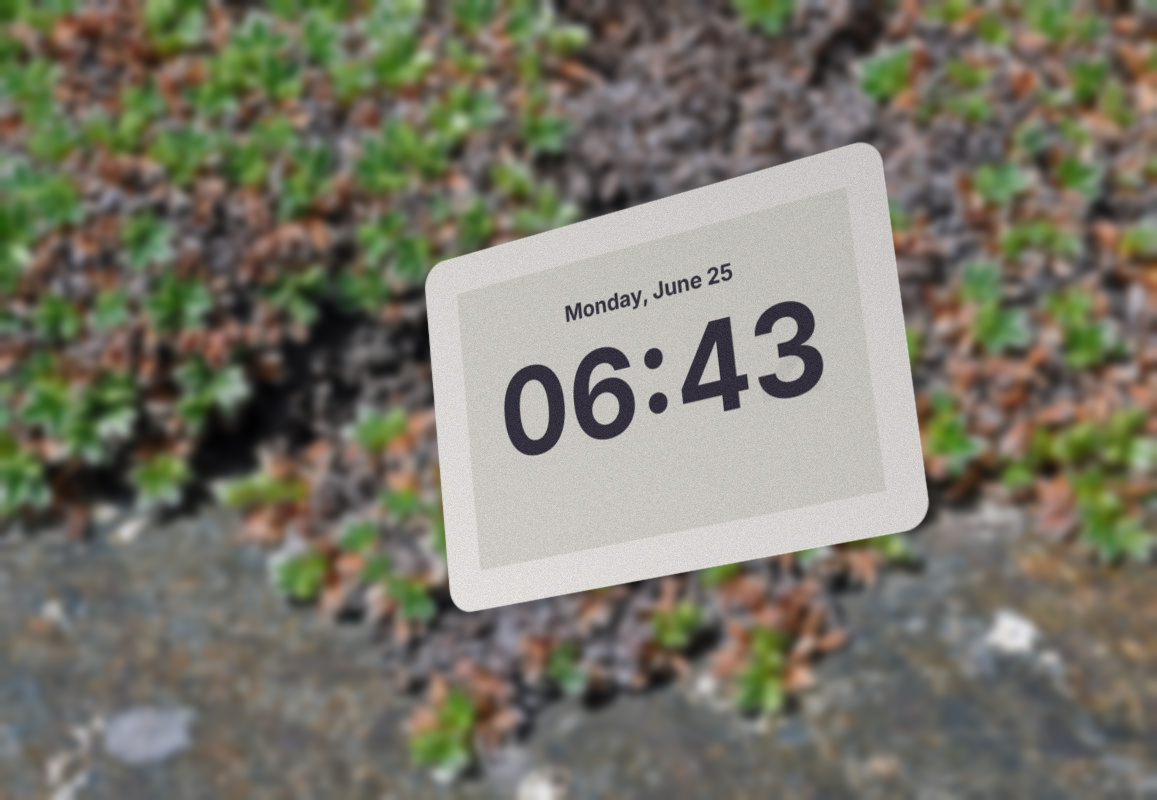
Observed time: 6:43
